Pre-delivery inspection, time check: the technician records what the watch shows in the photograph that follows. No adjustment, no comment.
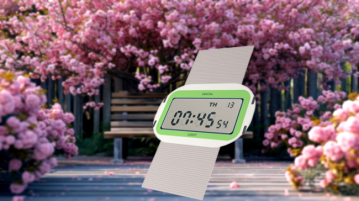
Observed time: 7:45:54
